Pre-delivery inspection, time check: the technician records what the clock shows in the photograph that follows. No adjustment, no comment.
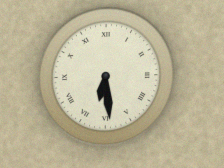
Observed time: 6:29
